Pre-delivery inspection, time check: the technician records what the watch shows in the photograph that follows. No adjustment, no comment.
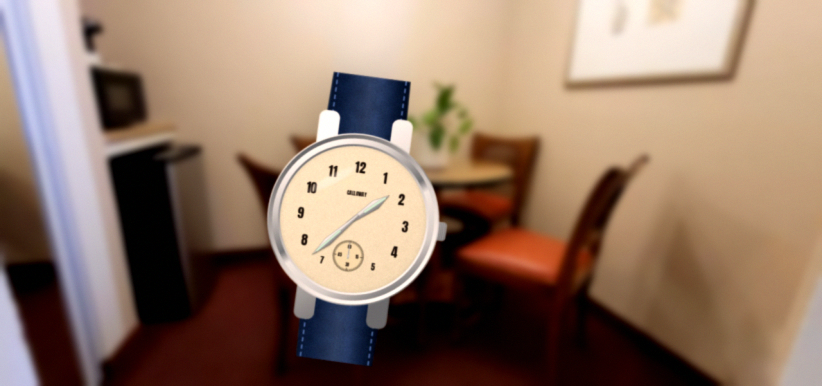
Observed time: 1:37
